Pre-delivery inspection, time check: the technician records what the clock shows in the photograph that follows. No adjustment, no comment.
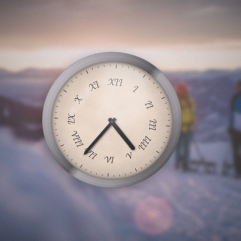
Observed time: 4:36
